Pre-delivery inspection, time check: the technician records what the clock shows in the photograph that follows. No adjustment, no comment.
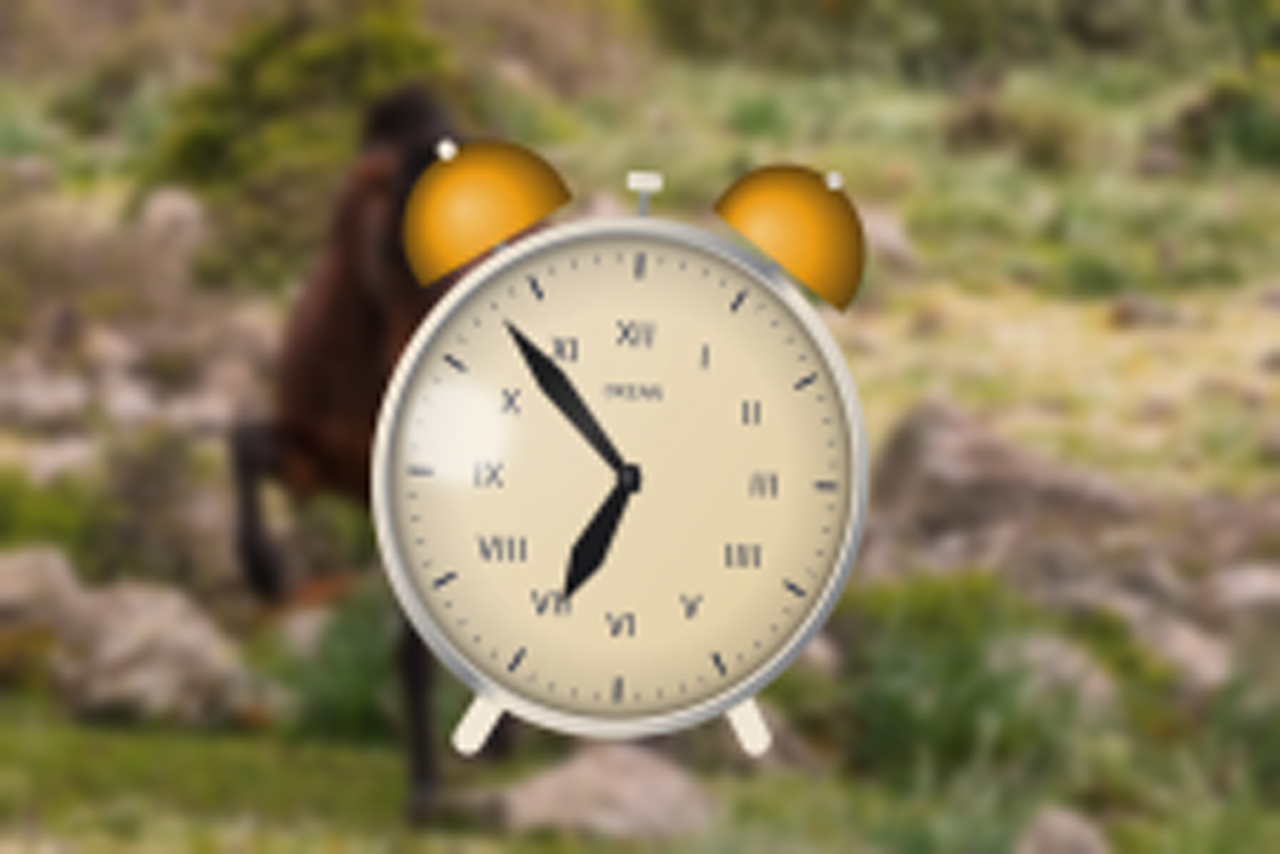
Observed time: 6:53
